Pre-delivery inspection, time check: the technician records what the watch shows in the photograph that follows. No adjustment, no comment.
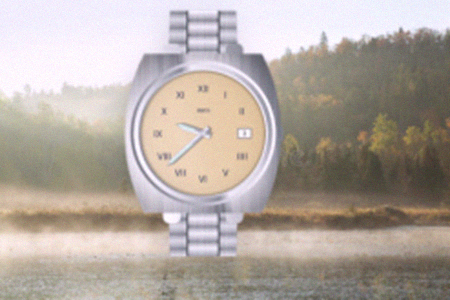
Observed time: 9:38
